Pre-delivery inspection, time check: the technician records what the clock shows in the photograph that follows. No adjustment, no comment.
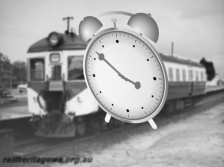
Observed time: 3:52
